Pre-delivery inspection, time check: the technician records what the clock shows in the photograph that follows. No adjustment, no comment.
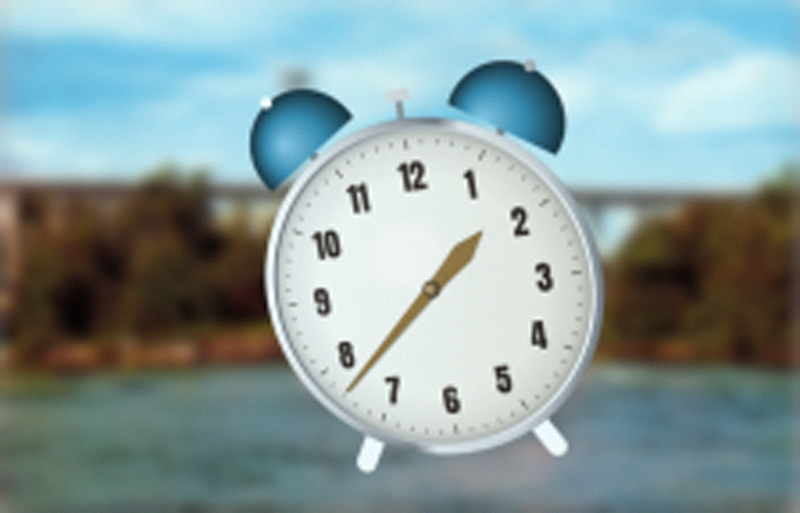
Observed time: 1:38
